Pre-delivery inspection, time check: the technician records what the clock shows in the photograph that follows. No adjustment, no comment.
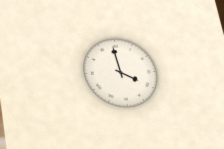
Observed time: 3:59
